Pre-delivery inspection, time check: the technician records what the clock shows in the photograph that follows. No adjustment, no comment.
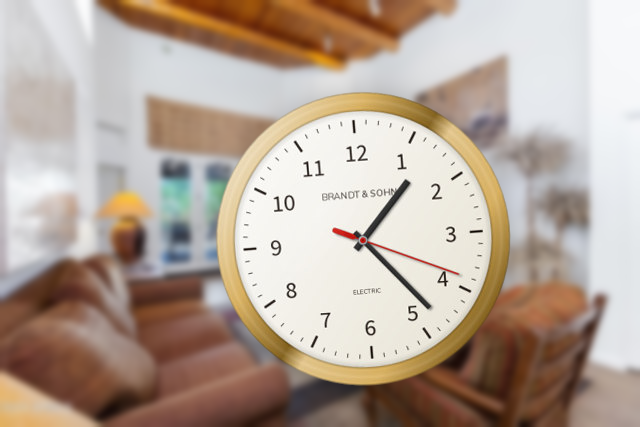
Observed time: 1:23:19
